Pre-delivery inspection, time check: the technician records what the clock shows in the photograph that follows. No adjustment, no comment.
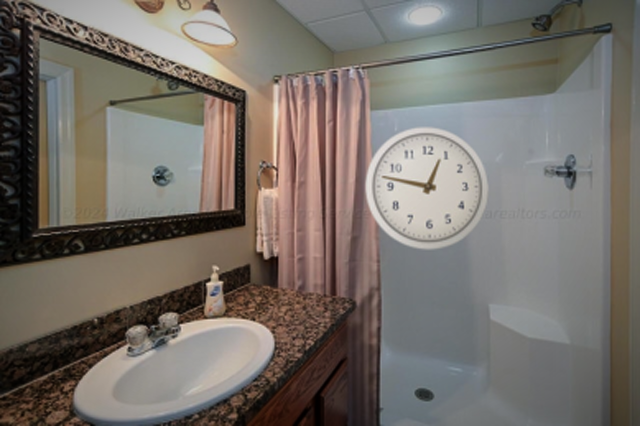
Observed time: 12:47
